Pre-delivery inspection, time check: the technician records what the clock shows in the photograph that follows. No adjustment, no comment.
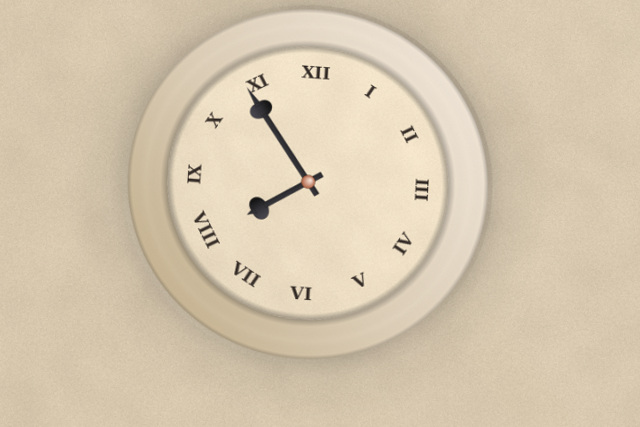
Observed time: 7:54
